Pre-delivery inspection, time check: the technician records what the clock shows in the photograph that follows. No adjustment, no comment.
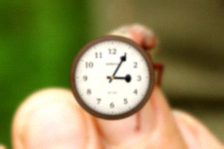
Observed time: 3:05
